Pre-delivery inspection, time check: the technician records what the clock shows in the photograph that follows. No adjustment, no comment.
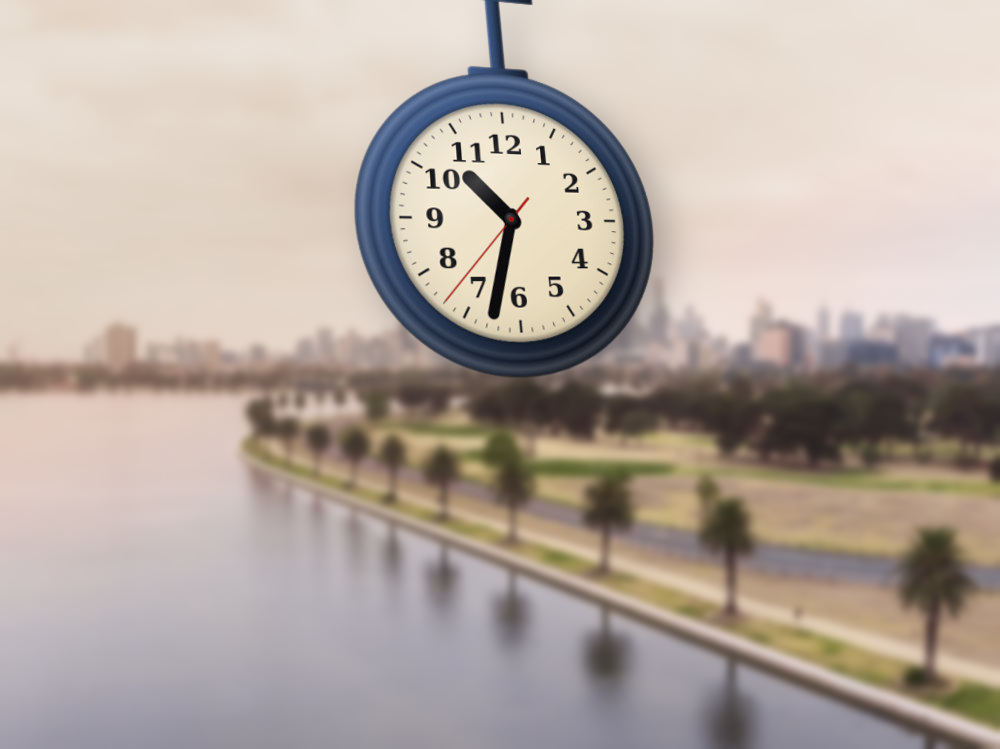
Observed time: 10:32:37
